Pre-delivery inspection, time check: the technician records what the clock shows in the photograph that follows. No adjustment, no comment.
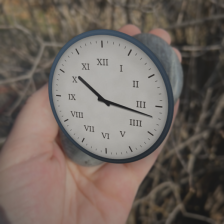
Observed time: 10:17
